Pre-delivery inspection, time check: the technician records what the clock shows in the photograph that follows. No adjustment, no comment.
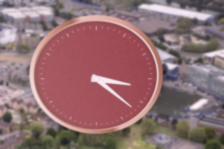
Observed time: 3:22
